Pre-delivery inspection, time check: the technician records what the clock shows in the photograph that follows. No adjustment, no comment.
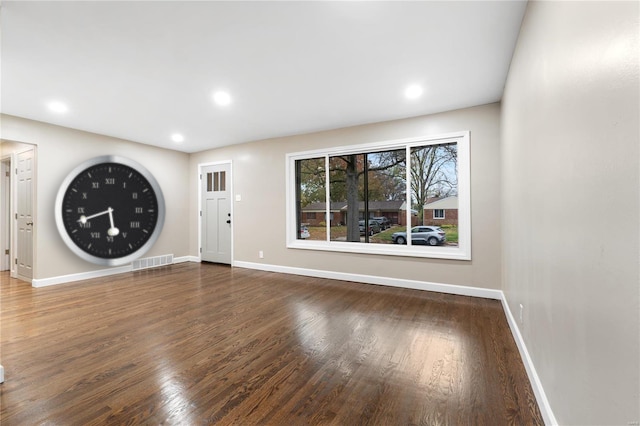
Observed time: 5:42
